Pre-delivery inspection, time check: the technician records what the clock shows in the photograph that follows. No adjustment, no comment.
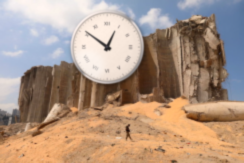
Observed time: 12:51
